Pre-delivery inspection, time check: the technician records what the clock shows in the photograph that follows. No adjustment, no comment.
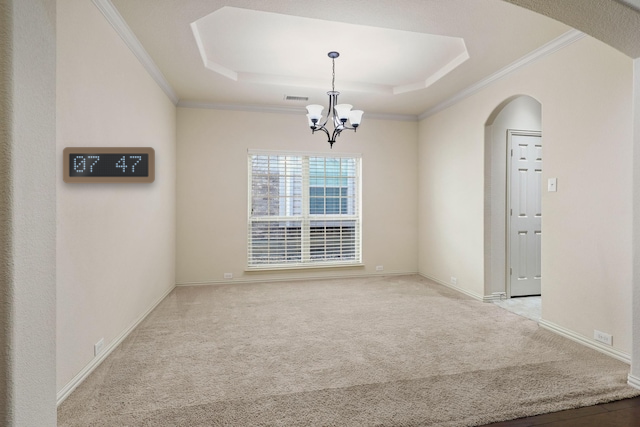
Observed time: 7:47
